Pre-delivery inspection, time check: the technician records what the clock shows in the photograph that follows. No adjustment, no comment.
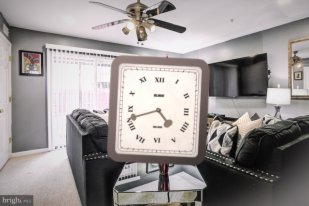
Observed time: 4:42
